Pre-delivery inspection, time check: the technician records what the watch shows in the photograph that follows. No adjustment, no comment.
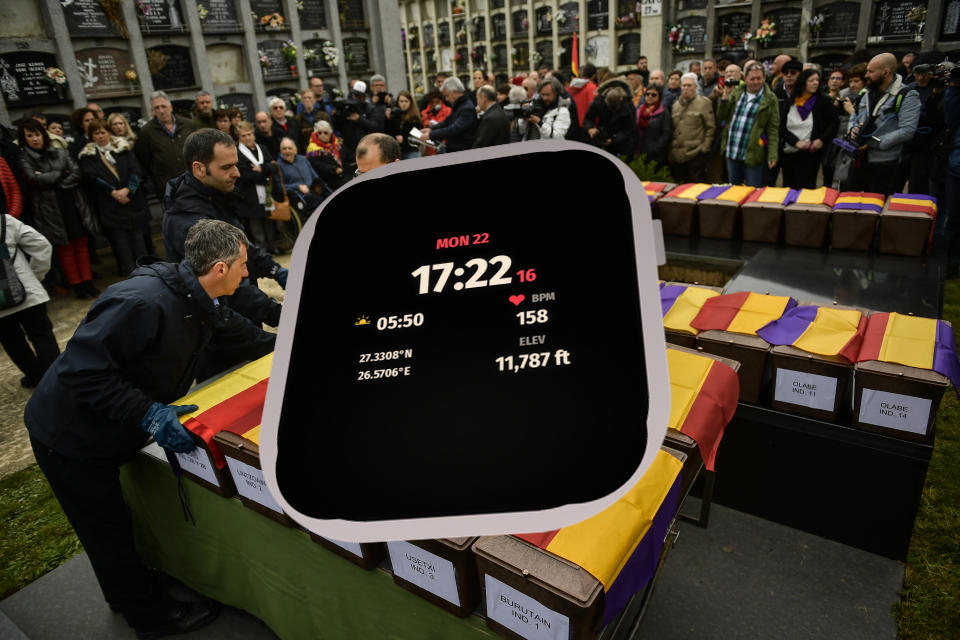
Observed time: 17:22:16
